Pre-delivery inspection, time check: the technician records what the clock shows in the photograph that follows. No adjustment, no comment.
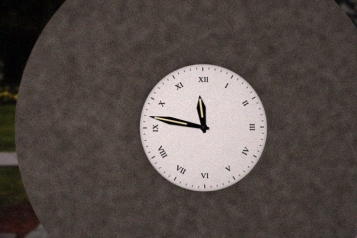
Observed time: 11:47
